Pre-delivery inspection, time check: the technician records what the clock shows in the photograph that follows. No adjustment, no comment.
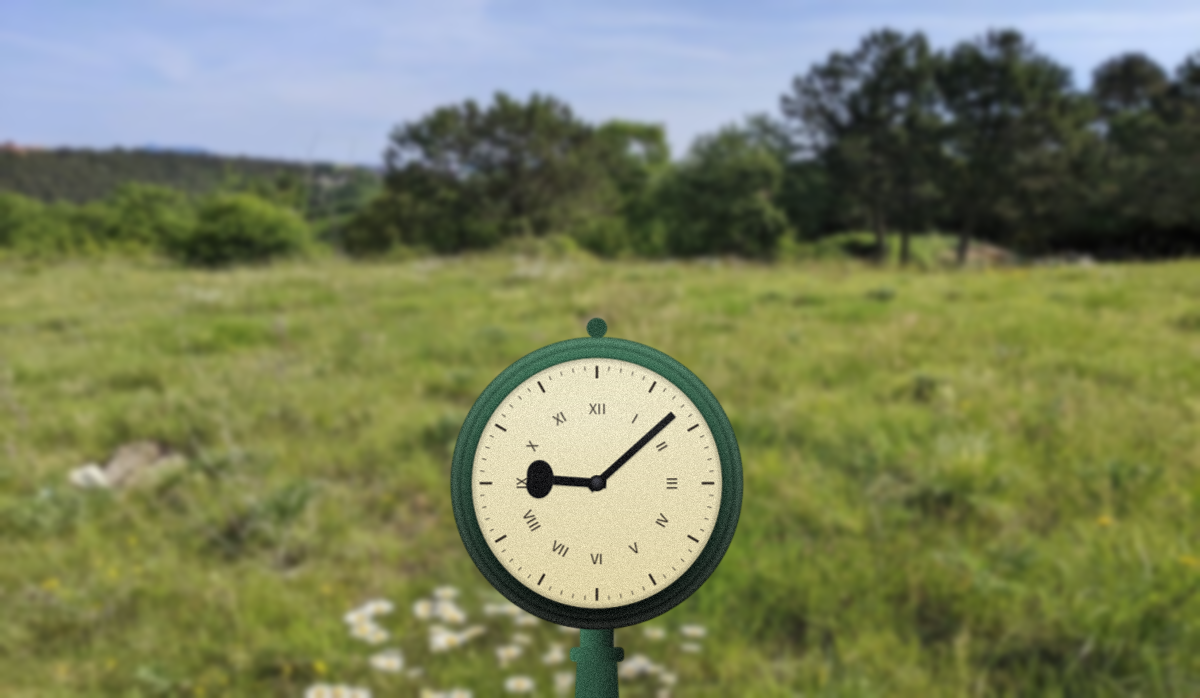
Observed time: 9:08
